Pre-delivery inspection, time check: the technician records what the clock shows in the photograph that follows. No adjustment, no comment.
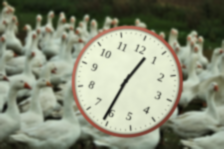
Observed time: 12:31
